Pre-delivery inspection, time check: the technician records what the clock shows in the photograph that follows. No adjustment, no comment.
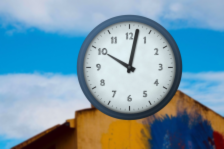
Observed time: 10:02
